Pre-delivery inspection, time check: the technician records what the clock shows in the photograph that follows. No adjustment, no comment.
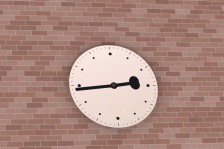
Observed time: 2:44
